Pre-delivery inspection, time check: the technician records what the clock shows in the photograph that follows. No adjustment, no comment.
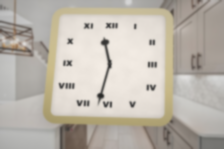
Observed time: 11:32
